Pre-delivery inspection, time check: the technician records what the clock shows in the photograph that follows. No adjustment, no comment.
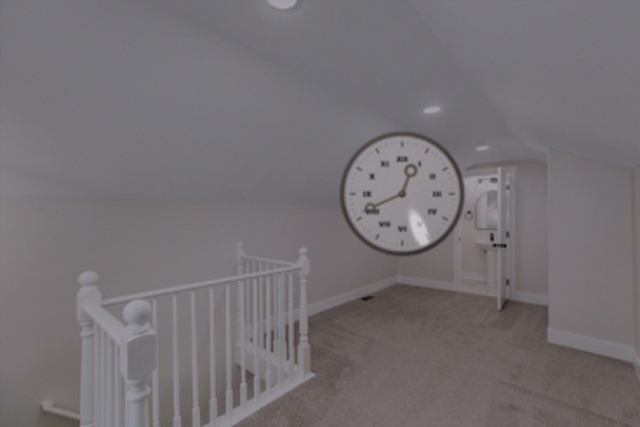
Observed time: 12:41
